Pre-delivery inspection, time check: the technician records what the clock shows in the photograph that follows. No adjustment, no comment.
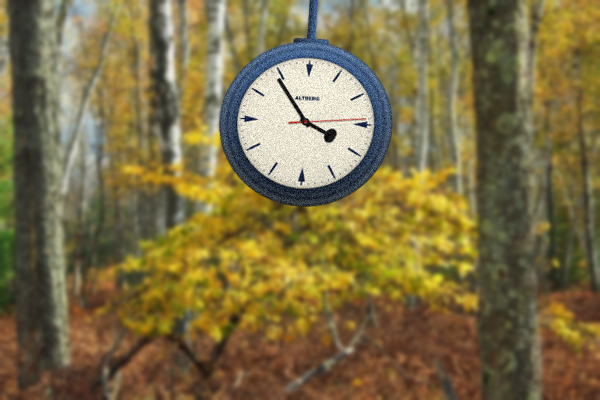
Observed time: 3:54:14
